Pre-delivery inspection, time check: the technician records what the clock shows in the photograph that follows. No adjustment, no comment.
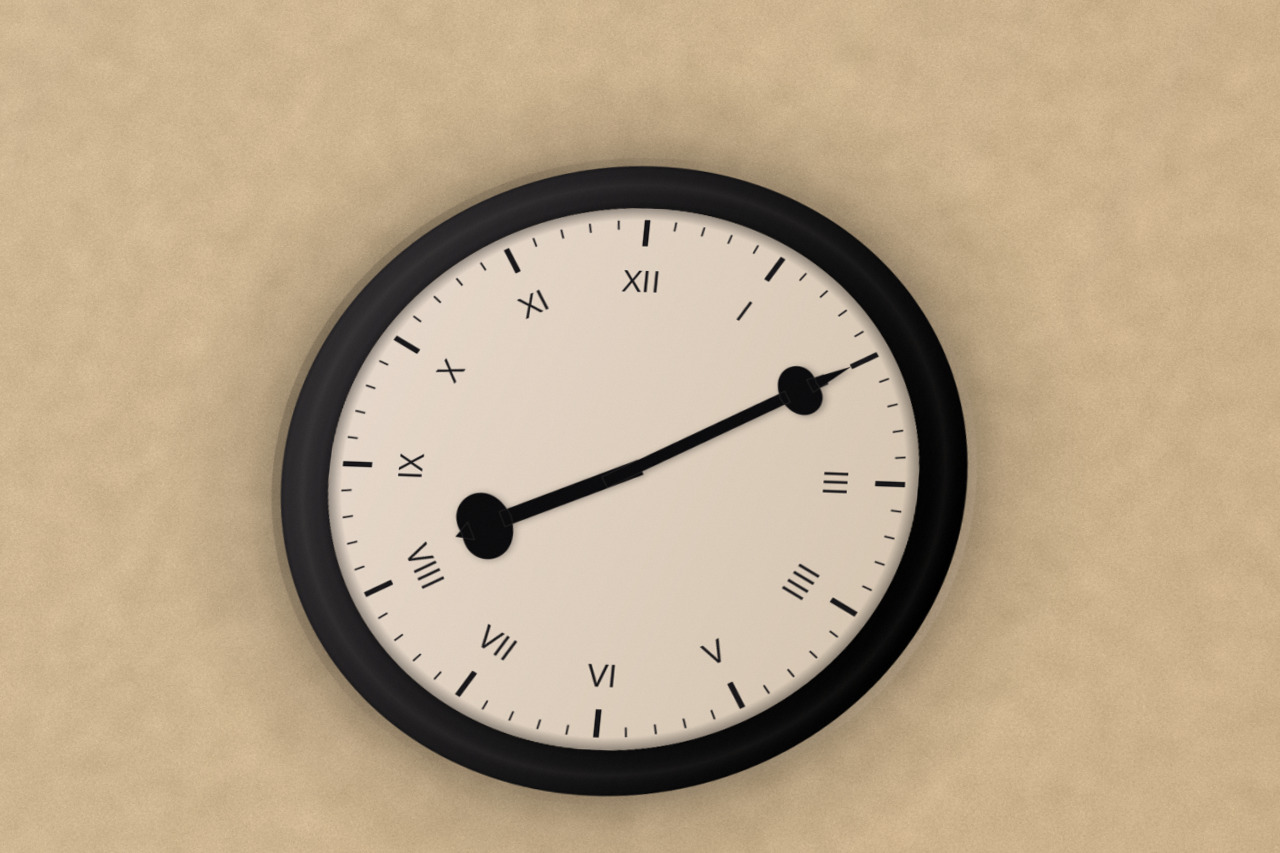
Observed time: 8:10
